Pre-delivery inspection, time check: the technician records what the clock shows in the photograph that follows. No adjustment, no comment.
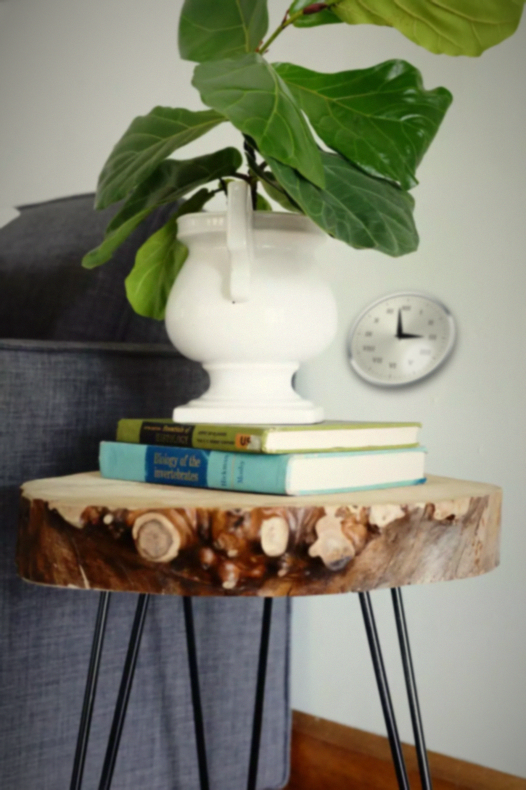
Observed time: 2:58
